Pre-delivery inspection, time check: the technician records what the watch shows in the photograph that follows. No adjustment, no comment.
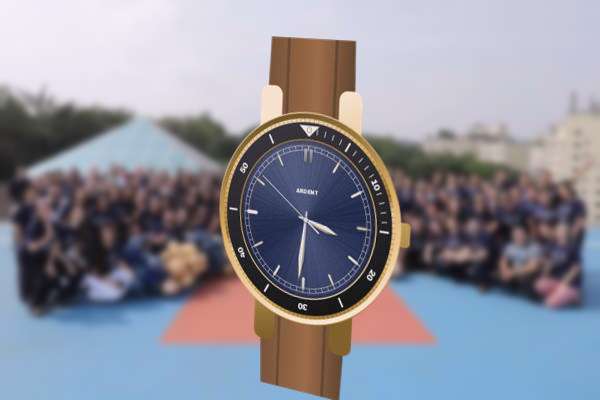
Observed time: 3:30:51
